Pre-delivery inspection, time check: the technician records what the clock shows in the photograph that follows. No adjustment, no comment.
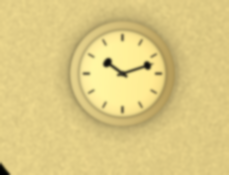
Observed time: 10:12
